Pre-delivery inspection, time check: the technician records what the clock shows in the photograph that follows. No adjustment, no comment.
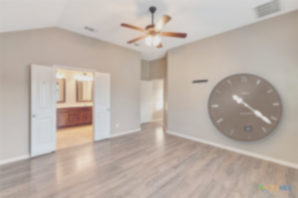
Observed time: 10:22
